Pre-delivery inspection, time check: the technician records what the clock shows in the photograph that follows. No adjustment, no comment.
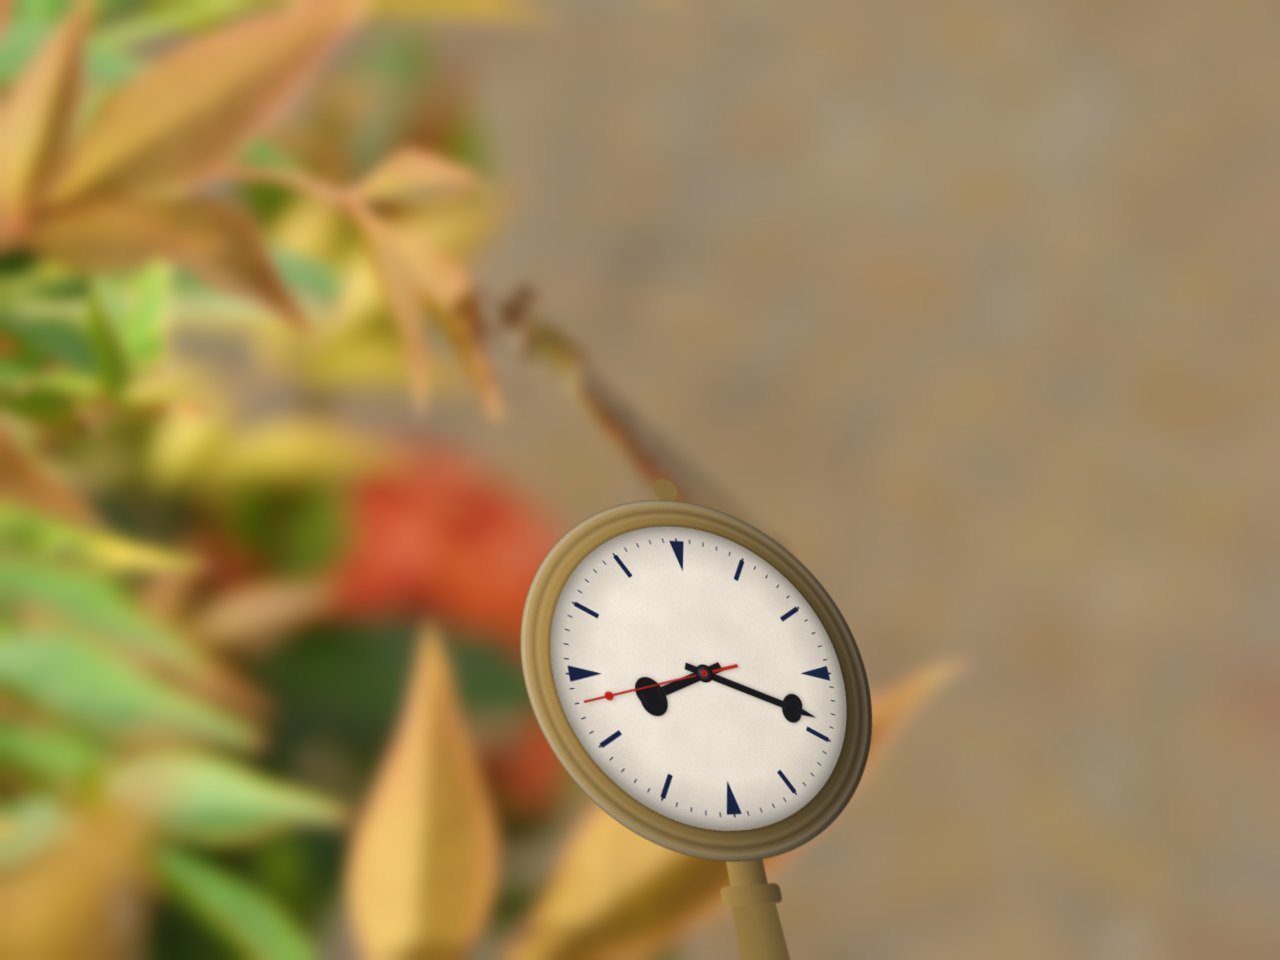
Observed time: 8:18:43
